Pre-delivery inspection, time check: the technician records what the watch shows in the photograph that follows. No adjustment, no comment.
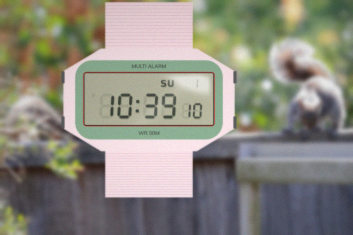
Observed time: 10:39:10
